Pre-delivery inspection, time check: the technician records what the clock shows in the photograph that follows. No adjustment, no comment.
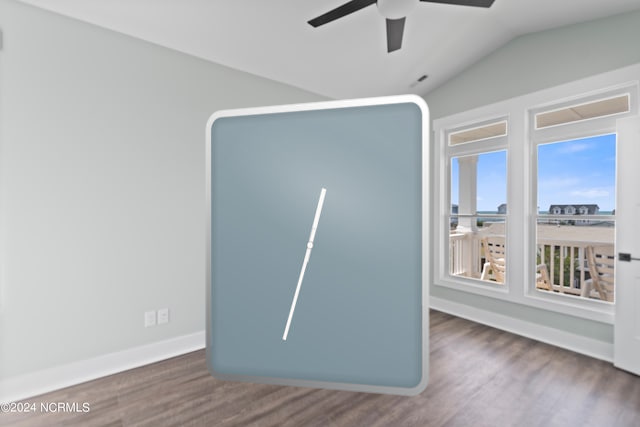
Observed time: 12:33
